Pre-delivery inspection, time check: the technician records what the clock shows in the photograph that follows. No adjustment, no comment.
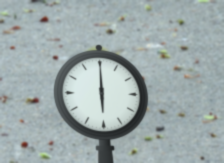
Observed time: 6:00
